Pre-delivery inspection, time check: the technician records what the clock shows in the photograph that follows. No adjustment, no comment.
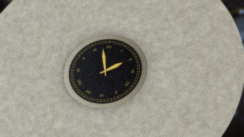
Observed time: 1:58
